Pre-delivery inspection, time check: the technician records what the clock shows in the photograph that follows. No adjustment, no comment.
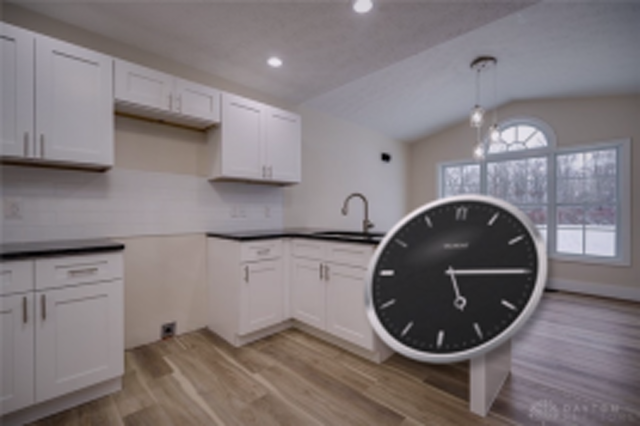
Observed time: 5:15
